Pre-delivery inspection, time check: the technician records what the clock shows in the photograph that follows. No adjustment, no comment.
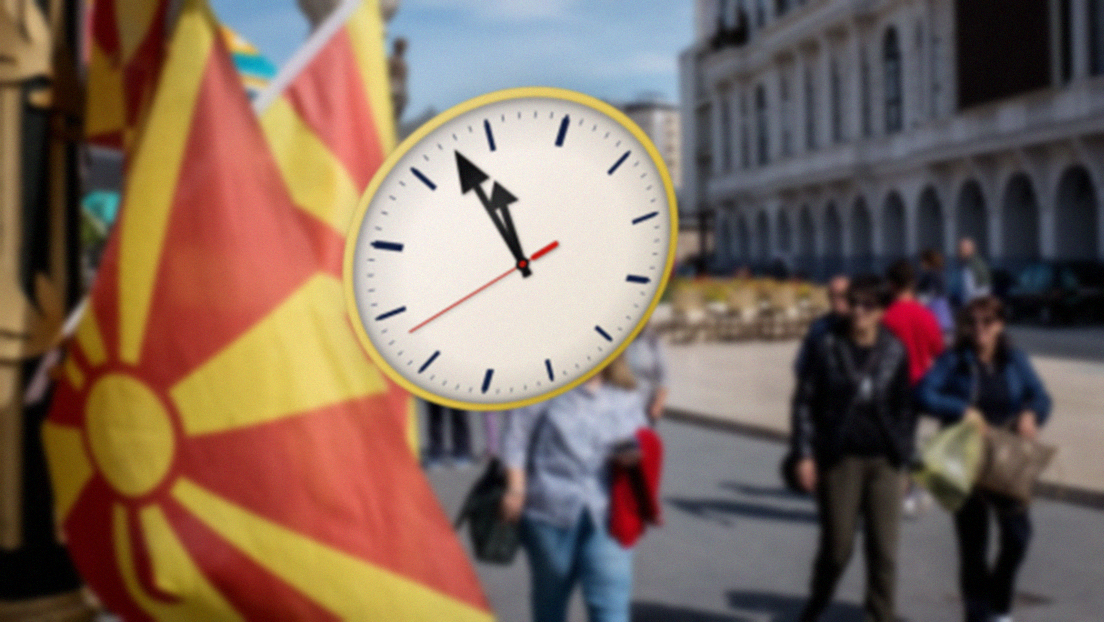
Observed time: 10:52:38
